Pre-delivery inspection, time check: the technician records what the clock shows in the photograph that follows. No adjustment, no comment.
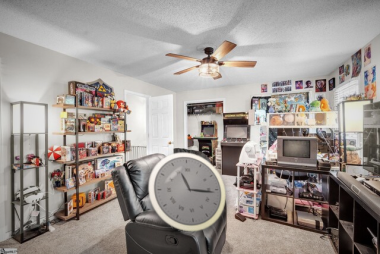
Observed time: 11:16
